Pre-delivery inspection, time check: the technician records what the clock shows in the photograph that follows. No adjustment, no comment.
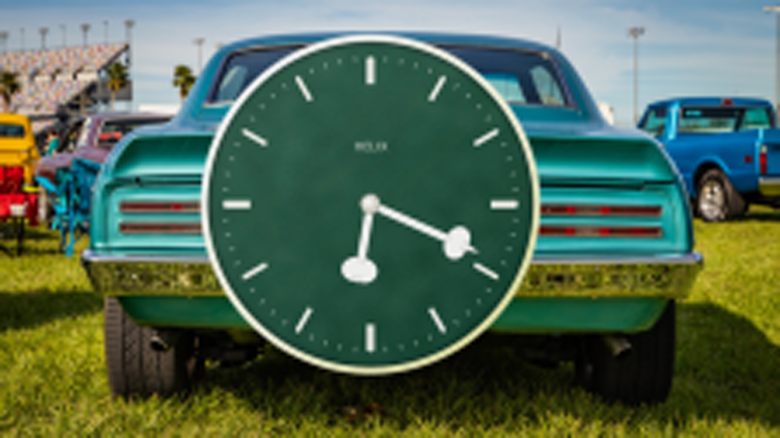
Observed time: 6:19
